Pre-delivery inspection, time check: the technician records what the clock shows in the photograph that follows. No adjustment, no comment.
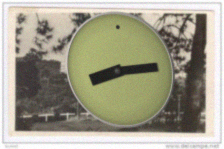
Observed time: 8:13
